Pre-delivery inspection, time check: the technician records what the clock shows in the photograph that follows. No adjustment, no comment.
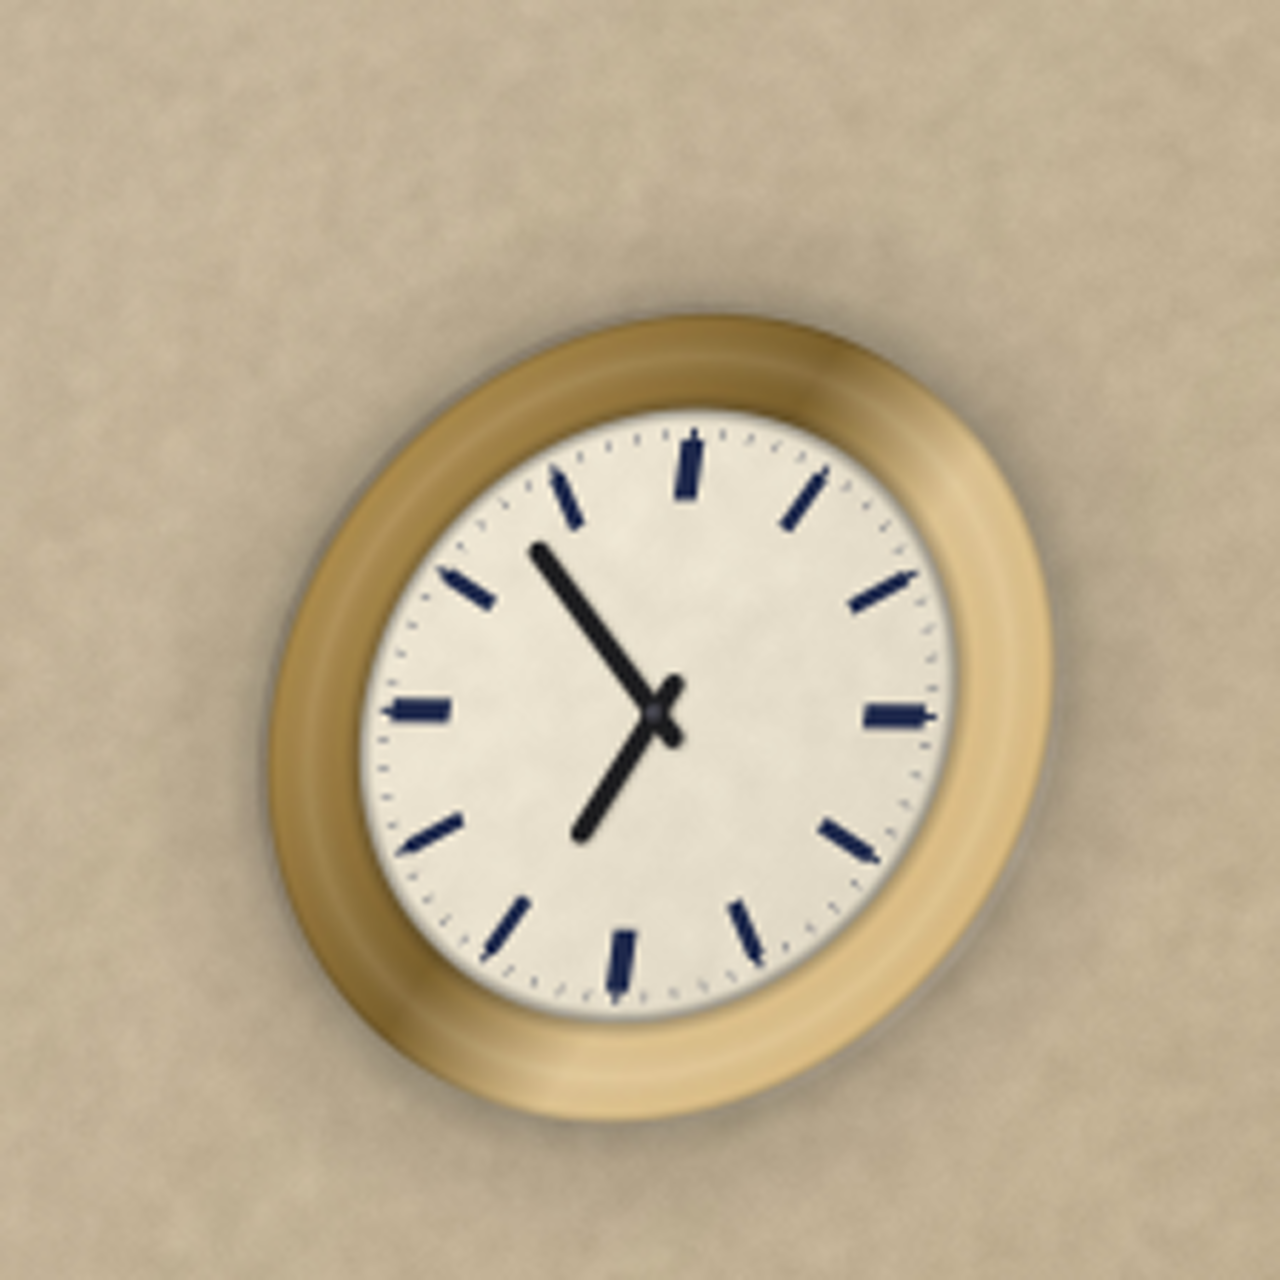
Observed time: 6:53
